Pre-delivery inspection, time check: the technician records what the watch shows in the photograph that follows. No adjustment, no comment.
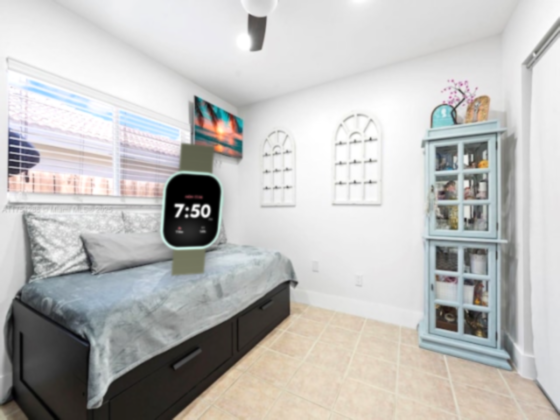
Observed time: 7:50
